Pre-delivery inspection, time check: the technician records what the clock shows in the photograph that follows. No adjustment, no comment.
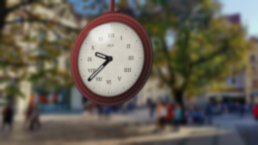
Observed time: 9:38
